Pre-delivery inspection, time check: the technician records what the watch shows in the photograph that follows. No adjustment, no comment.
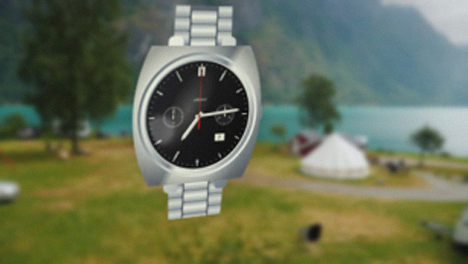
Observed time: 7:14
